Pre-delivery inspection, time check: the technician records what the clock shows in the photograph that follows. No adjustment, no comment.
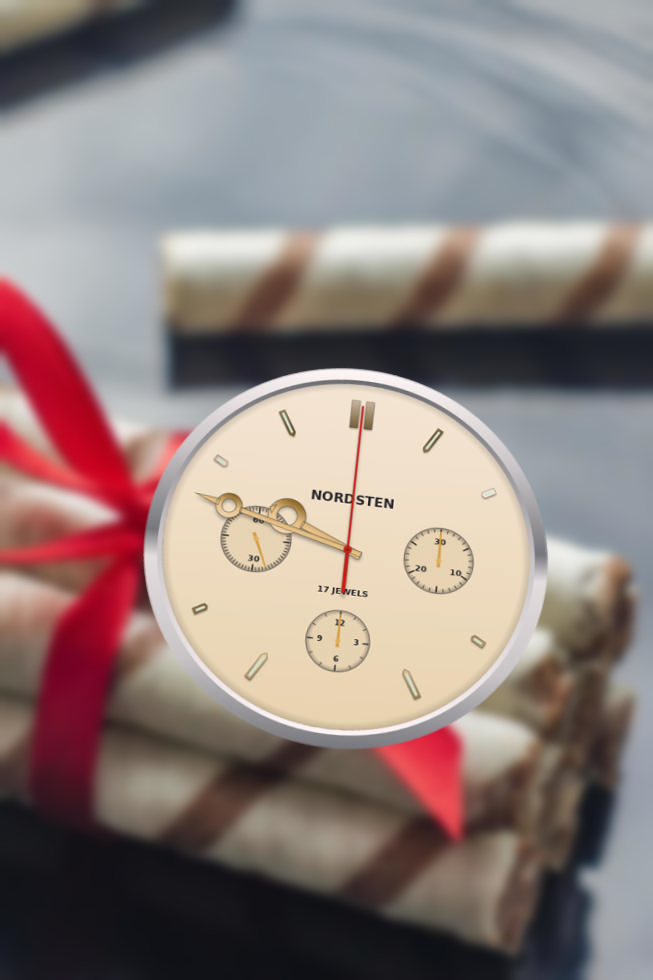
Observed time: 9:47:26
